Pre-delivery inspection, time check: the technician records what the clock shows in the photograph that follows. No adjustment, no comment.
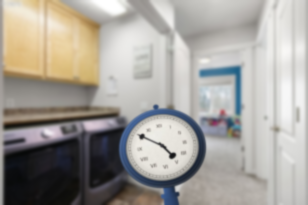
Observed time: 4:51
